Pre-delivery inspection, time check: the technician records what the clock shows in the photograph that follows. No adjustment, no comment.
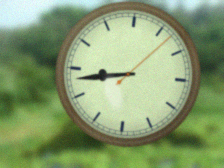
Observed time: 8:43:07
